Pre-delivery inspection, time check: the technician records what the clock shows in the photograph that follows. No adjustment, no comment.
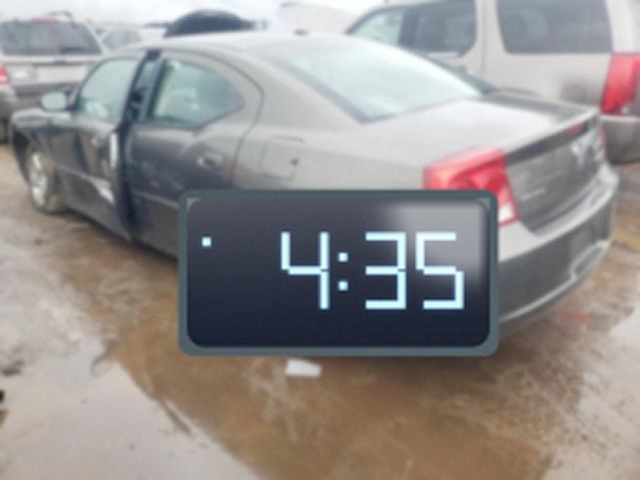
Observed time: 4:35
